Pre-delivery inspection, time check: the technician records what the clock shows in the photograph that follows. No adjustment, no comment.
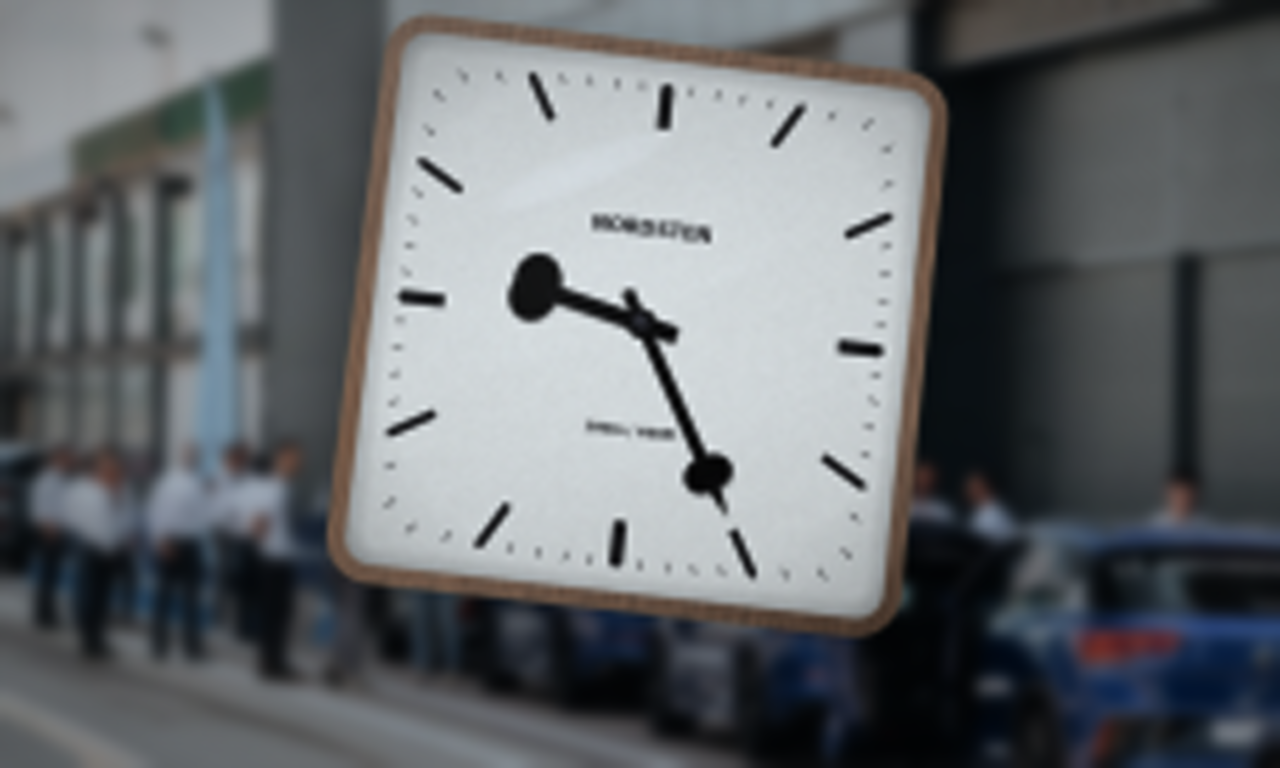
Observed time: 9:25
